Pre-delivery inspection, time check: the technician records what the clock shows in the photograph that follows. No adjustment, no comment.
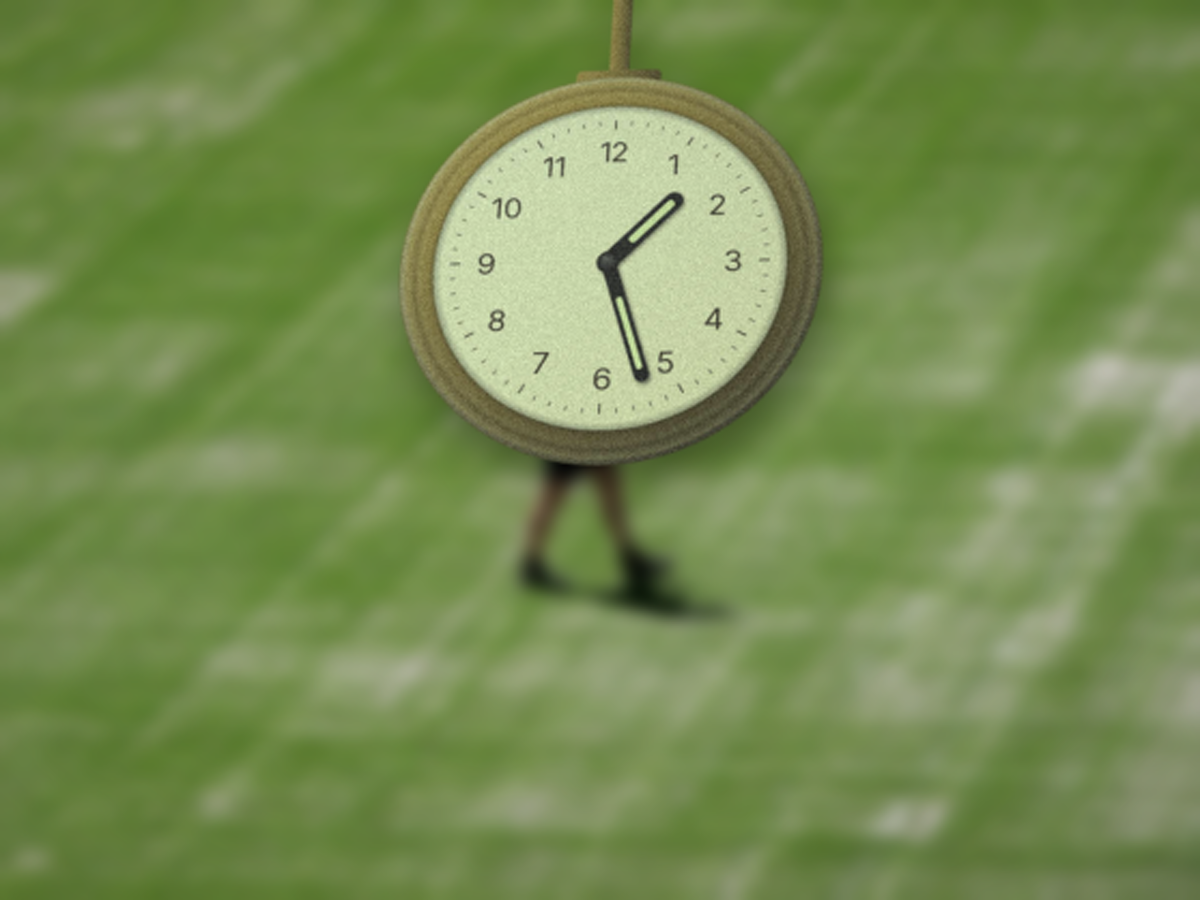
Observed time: 1:27
